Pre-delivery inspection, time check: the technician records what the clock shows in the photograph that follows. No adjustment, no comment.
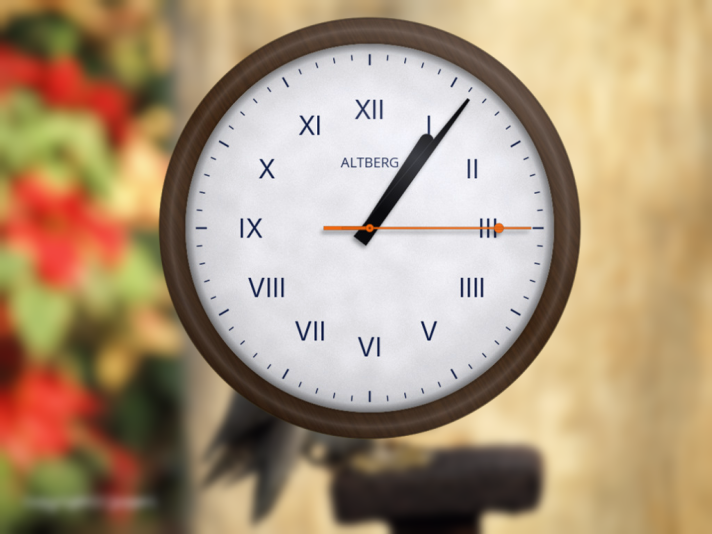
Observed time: 1:06:15
